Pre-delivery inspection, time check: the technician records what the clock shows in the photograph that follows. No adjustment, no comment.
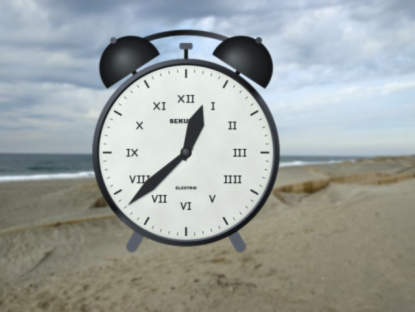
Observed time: 12:38
